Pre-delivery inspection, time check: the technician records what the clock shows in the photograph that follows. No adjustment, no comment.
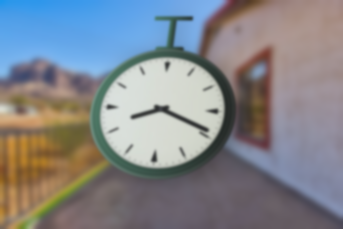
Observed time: 8:19
